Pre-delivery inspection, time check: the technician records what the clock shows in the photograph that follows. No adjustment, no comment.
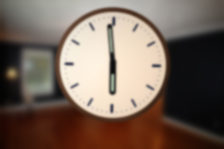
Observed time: 5:59
